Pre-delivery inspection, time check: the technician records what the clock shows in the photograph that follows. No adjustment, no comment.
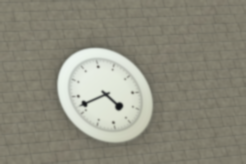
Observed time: 4:42
